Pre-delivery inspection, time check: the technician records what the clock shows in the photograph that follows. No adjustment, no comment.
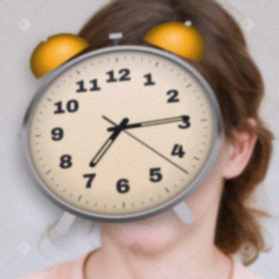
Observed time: 7:14:22
